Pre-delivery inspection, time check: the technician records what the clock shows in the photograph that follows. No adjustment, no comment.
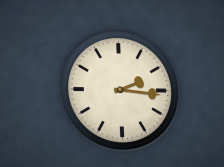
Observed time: 2:16
